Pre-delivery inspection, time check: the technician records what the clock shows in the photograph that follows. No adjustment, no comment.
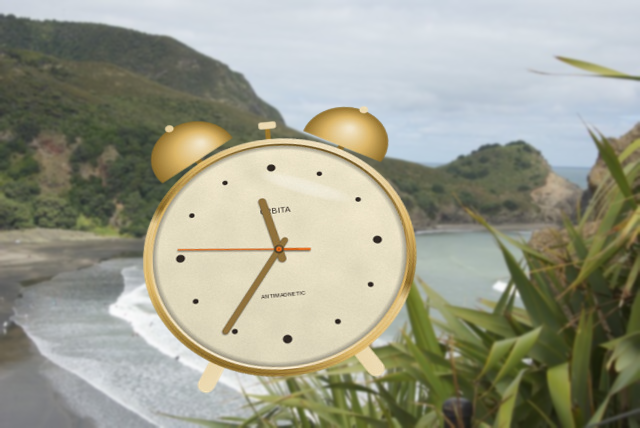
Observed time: 11:35:46
